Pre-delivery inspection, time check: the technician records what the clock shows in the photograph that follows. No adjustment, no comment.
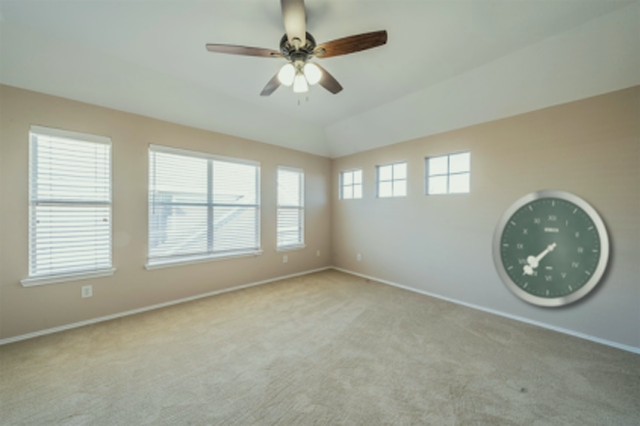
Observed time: 7:37
